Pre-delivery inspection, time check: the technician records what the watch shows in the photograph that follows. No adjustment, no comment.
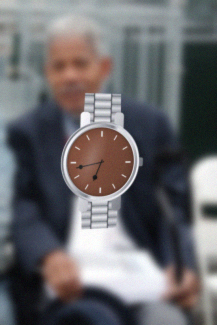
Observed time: 6:43
